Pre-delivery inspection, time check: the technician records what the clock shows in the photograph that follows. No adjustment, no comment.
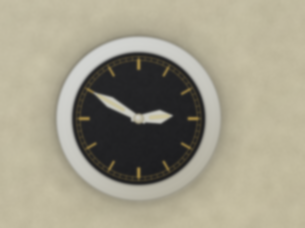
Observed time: 2:50
